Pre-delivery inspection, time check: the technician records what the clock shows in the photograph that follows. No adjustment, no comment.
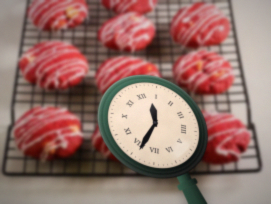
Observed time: 12:39
